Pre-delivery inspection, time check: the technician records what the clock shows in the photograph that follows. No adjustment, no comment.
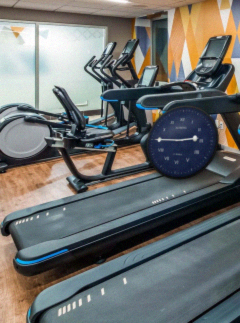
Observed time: 2:45
